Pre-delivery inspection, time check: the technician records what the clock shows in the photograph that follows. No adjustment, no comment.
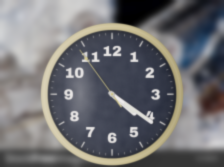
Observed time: 4:20:54
